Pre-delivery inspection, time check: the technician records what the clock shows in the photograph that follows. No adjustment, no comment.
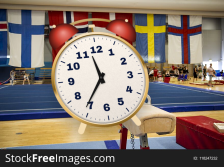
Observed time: 11:36
